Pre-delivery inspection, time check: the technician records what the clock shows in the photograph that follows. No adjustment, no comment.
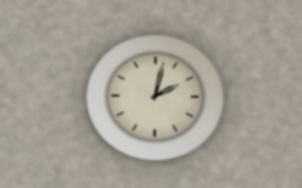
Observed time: 2:02
